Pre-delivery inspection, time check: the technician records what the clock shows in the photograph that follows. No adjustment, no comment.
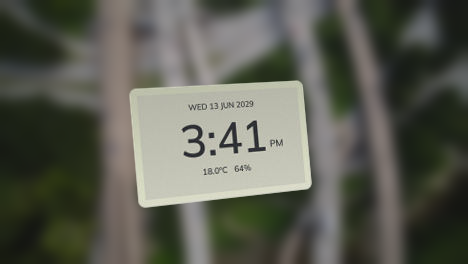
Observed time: 3:41
